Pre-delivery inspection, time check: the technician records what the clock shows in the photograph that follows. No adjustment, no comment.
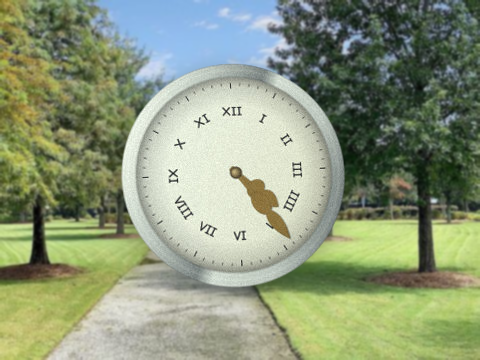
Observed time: 4:24
